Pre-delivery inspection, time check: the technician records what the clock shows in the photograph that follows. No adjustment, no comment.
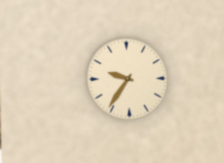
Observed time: 9:36
